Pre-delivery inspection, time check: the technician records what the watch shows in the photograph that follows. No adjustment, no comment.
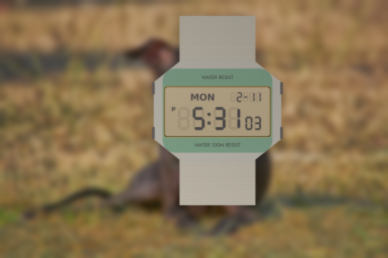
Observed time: 5:31:03
